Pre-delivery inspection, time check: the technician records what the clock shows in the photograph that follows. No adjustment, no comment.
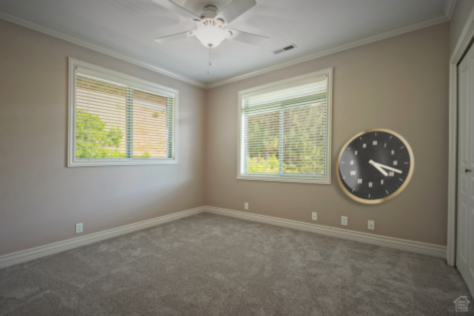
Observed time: 4:18
